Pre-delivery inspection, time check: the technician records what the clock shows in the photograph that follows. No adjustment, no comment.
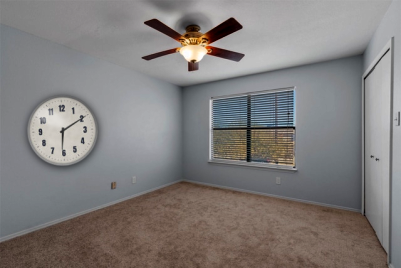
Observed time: 6:10
